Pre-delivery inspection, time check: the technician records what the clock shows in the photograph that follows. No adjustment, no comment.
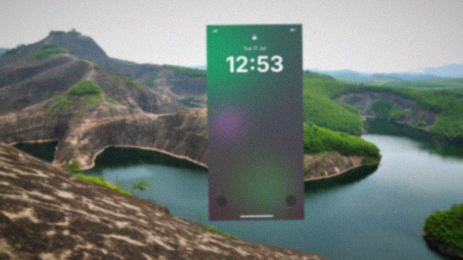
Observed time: 12:53
